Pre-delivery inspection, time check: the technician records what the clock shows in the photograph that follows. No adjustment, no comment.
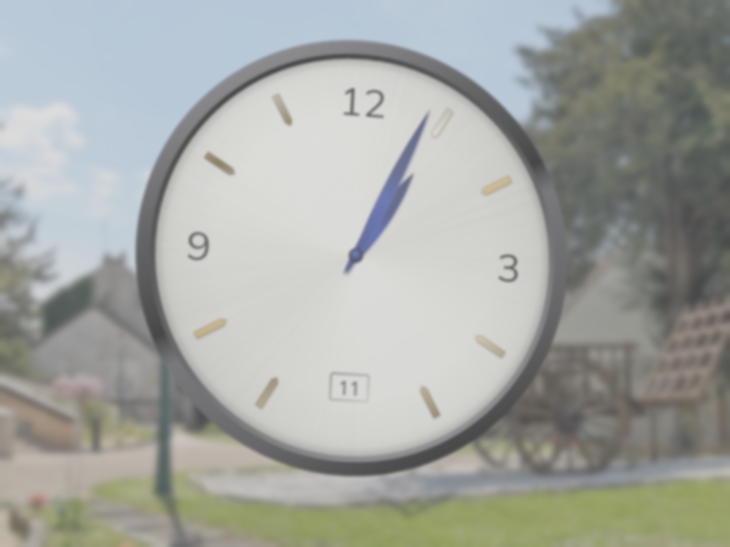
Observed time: 1:04
